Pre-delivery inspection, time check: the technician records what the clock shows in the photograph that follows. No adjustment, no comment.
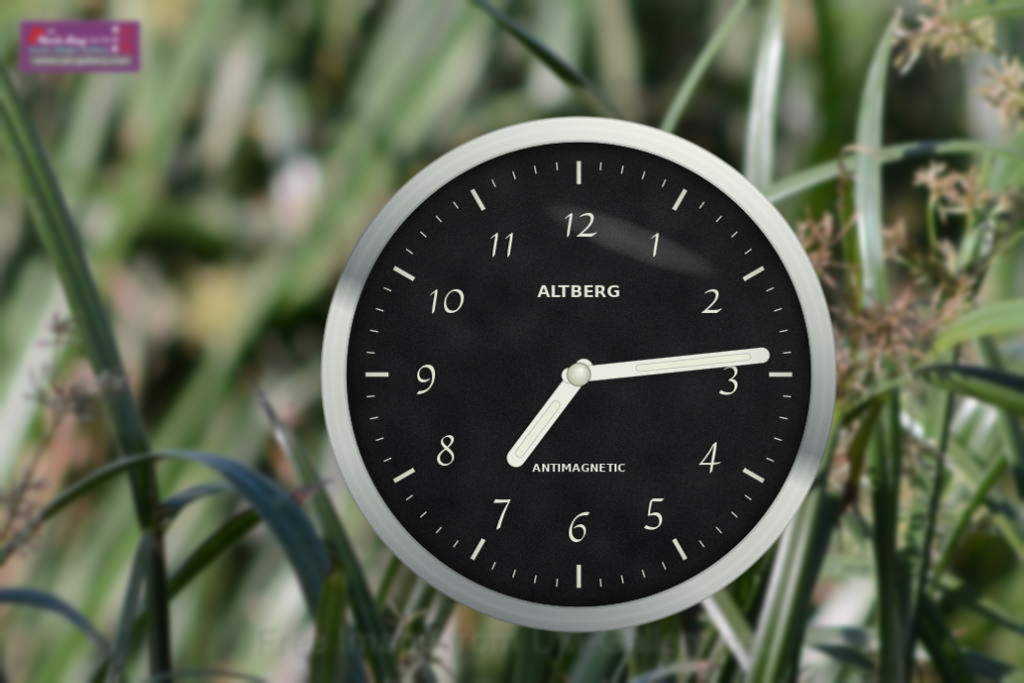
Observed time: 7:14
